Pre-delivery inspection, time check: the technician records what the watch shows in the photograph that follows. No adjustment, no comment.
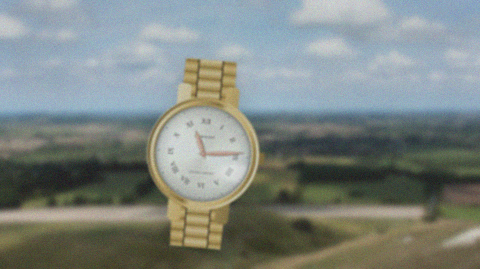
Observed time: 11:14
